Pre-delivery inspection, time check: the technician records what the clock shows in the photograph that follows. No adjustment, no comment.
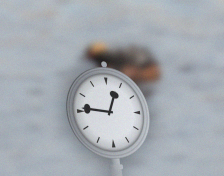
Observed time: 12:46
